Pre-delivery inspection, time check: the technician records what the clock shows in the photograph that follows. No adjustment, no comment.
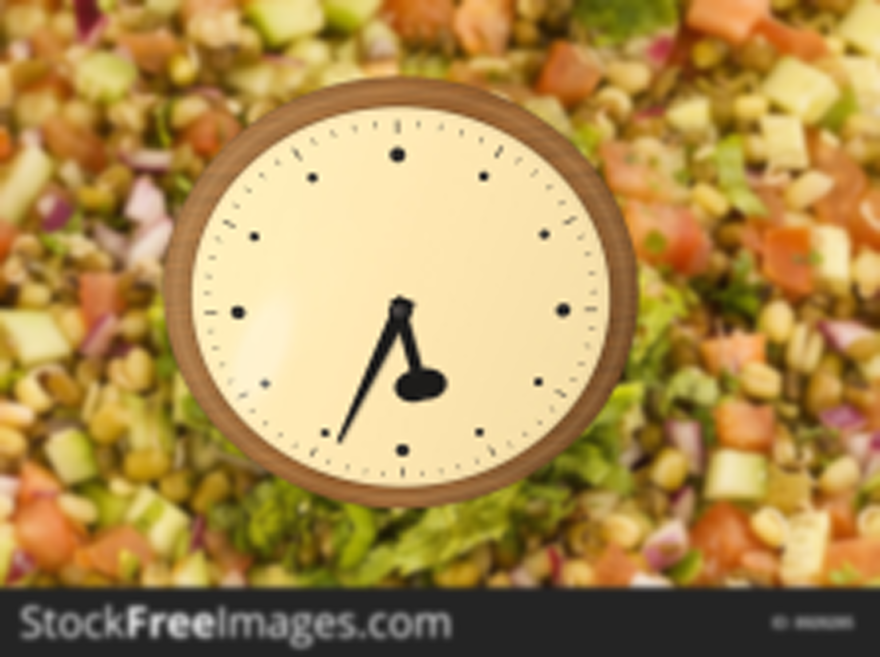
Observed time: 5:34
